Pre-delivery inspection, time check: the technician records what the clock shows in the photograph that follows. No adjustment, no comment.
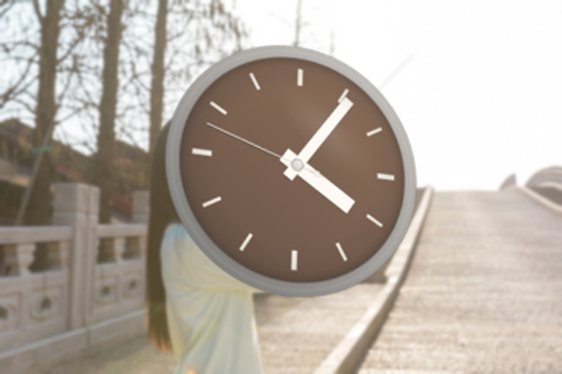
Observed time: 4:05:48
